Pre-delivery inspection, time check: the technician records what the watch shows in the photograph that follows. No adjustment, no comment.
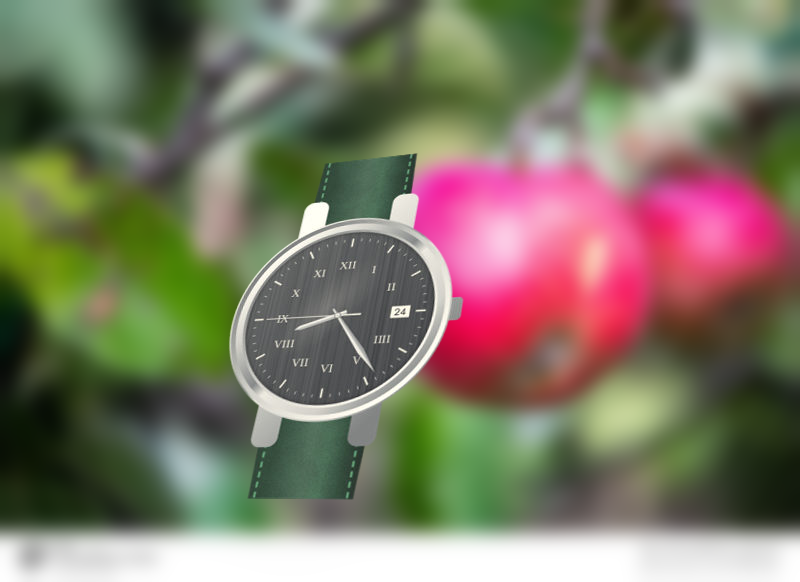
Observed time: 8:23:45
